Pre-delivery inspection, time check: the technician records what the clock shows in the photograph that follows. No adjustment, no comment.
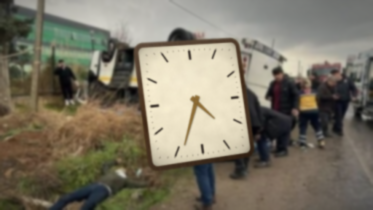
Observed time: 4:34
